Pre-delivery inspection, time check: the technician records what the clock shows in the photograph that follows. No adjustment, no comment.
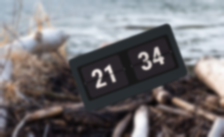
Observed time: 21:34
